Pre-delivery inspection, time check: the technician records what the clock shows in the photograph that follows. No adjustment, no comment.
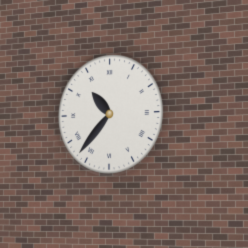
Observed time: 10:37
